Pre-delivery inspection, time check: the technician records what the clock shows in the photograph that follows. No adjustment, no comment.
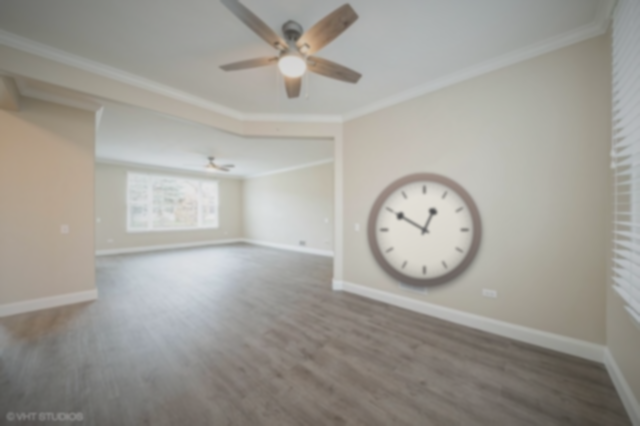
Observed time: 12:50
